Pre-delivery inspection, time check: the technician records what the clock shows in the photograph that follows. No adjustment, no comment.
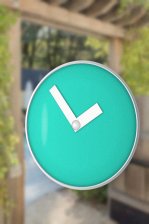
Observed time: 1:54
